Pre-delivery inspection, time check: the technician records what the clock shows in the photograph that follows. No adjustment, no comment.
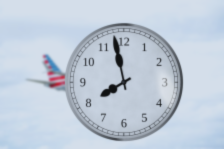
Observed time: 7:58
